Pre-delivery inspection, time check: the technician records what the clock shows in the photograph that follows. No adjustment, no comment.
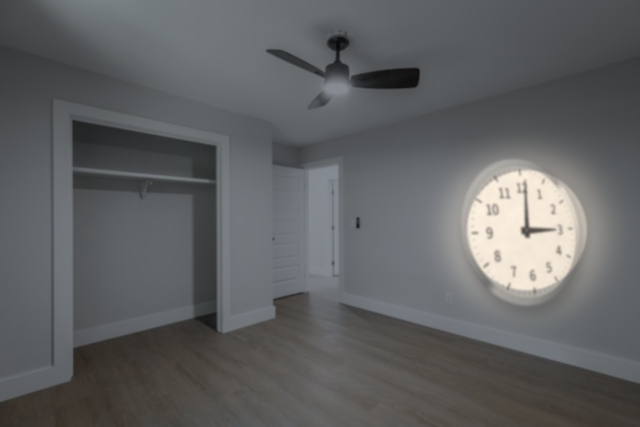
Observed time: 3:01
